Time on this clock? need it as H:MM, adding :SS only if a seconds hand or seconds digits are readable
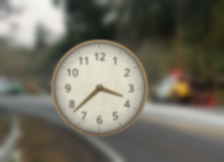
3:38
